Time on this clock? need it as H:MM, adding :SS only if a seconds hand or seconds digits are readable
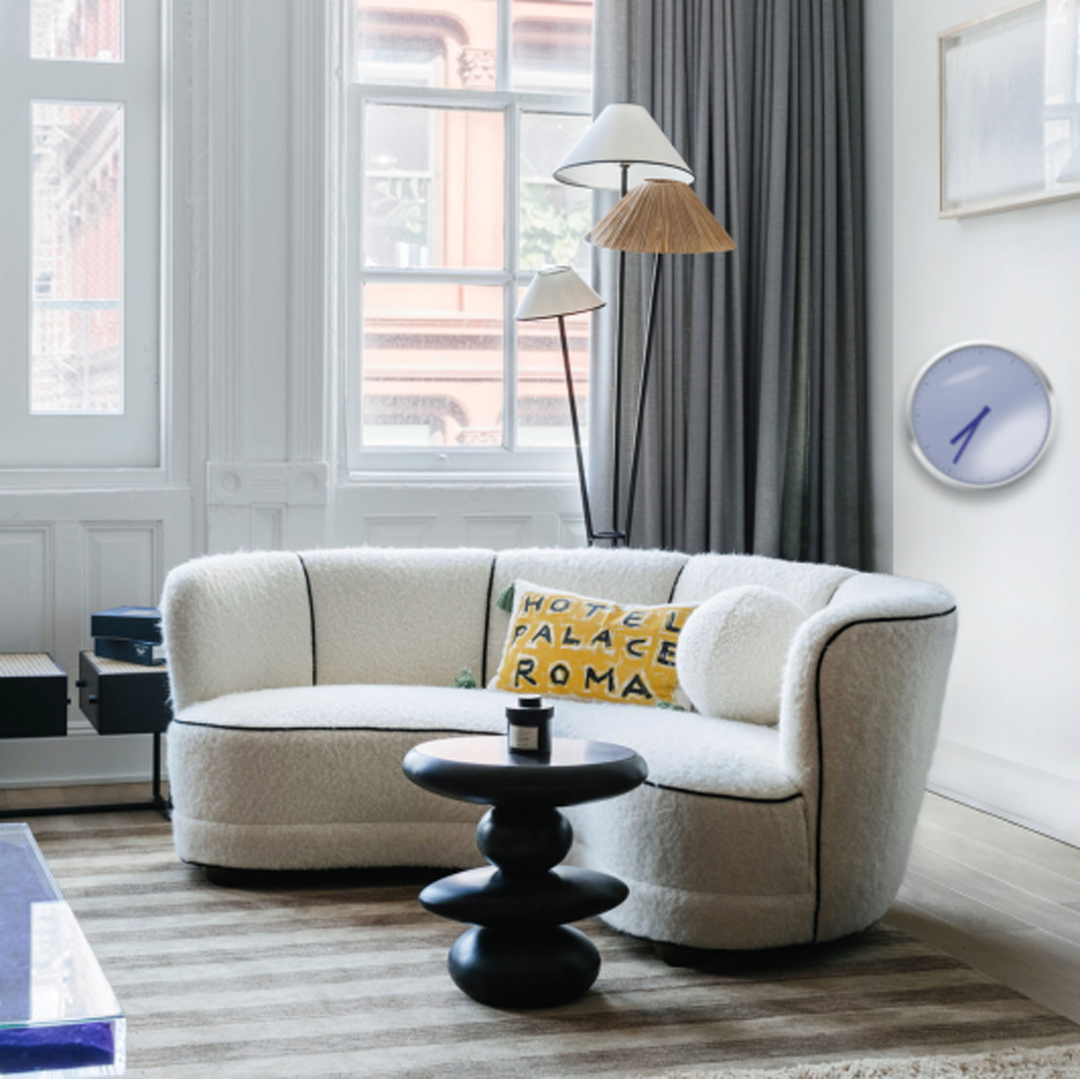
7:35
